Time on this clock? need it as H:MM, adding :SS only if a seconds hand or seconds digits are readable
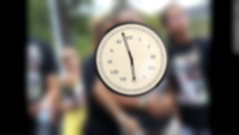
5:58
